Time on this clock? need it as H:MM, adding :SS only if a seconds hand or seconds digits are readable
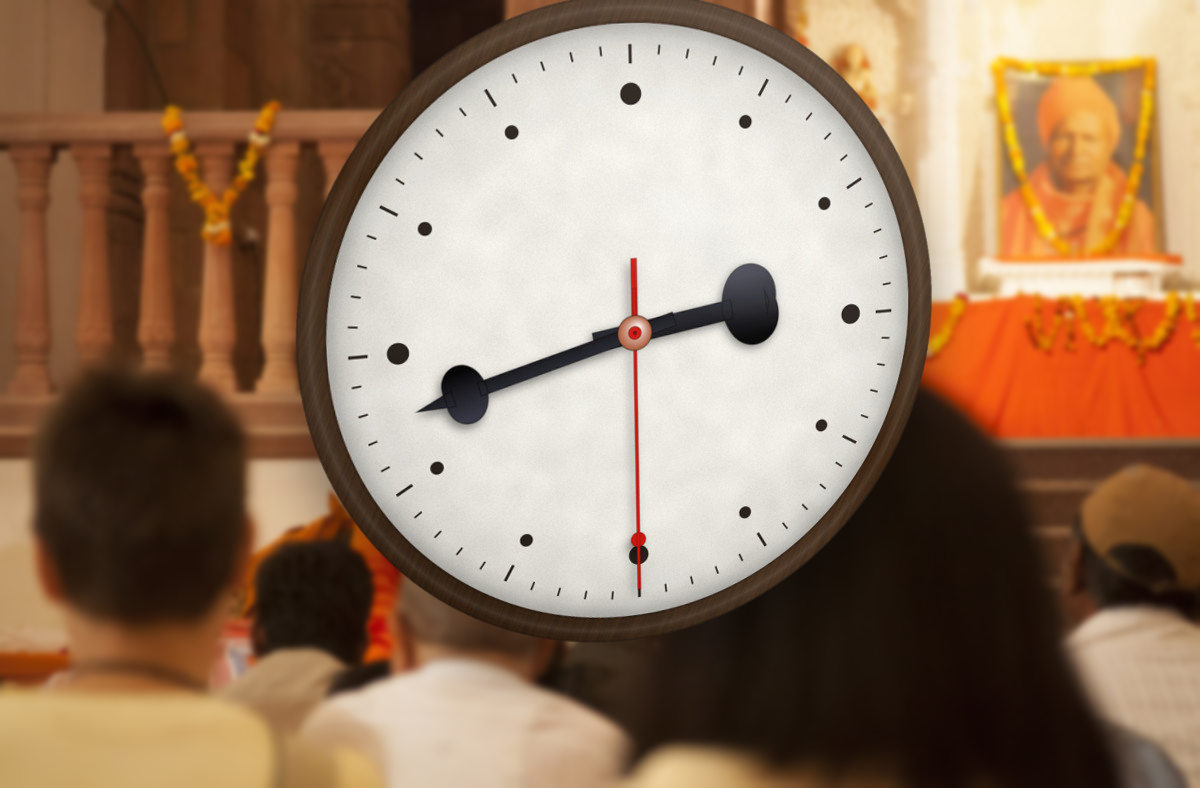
2:42:30
